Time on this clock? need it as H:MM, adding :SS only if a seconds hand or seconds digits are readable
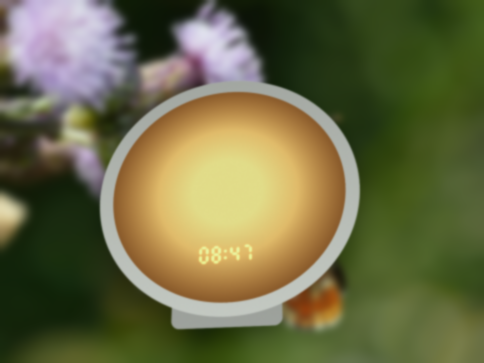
8:47
